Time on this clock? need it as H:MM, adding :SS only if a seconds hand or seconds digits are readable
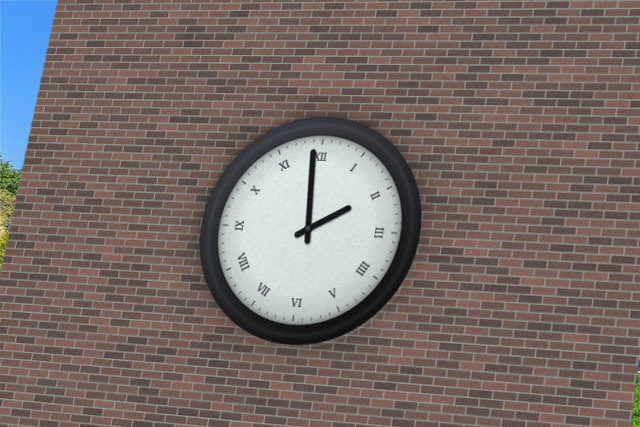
1:59
